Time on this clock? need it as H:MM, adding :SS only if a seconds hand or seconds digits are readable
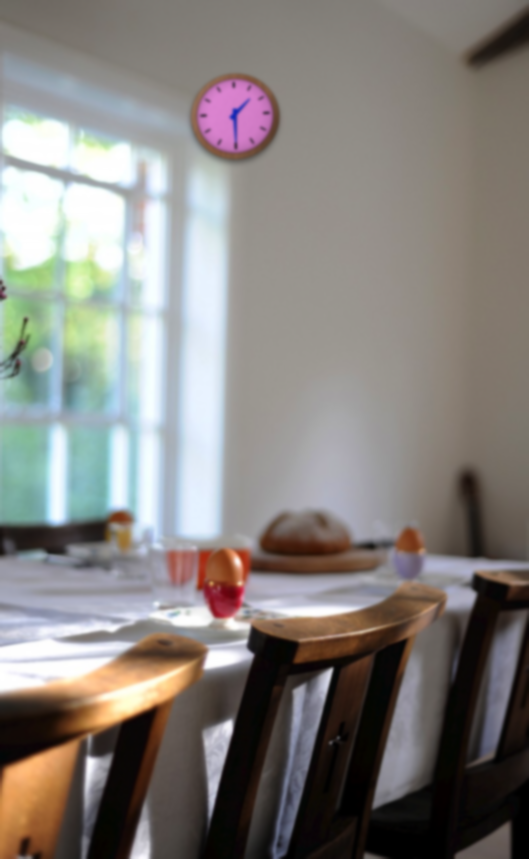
1:30
